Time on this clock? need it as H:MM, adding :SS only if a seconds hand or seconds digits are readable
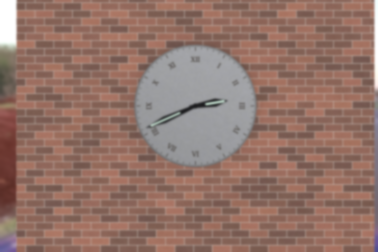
2:41
